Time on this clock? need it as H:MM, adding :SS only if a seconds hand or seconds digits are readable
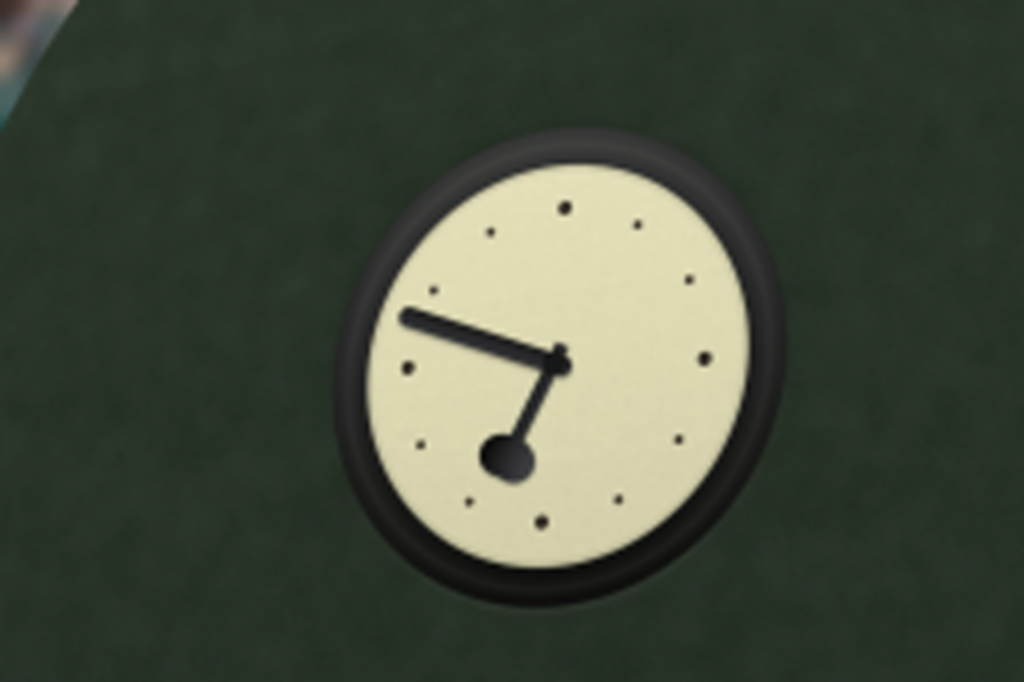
6:48
